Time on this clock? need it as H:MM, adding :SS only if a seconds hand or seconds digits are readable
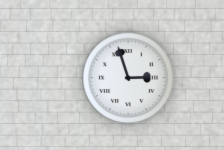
2:57
